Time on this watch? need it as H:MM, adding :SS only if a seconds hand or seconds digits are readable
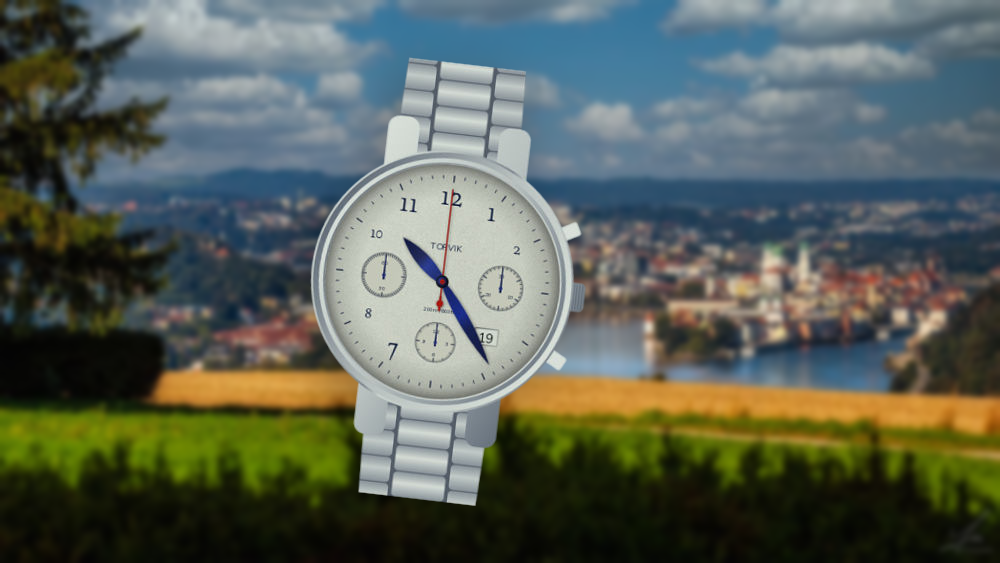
10:24
